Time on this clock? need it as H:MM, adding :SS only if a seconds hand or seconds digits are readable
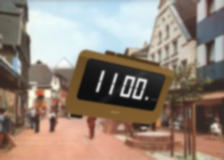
11:00
